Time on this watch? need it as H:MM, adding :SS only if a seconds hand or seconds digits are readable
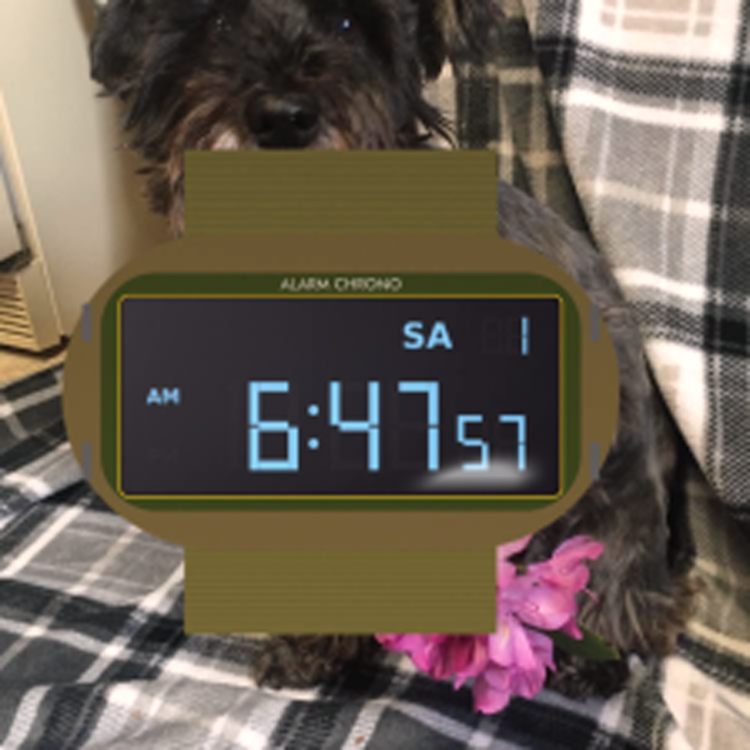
6:47:57
